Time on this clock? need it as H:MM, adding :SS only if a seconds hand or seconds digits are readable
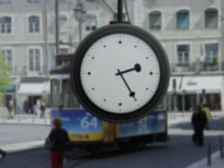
2:25
